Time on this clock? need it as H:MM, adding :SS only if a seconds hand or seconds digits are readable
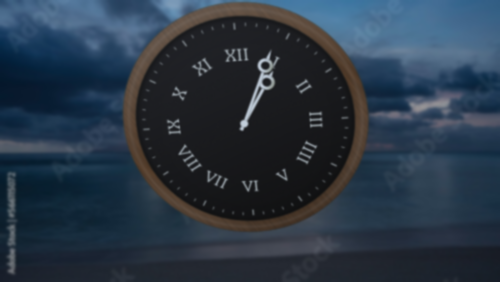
1:04
